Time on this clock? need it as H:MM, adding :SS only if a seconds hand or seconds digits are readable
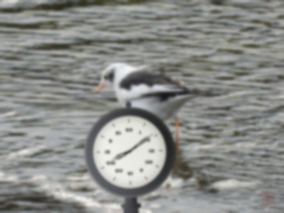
8:09
